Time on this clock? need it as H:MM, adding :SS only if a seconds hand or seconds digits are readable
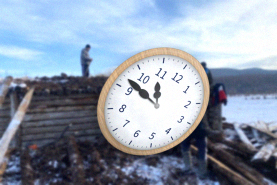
10:47
